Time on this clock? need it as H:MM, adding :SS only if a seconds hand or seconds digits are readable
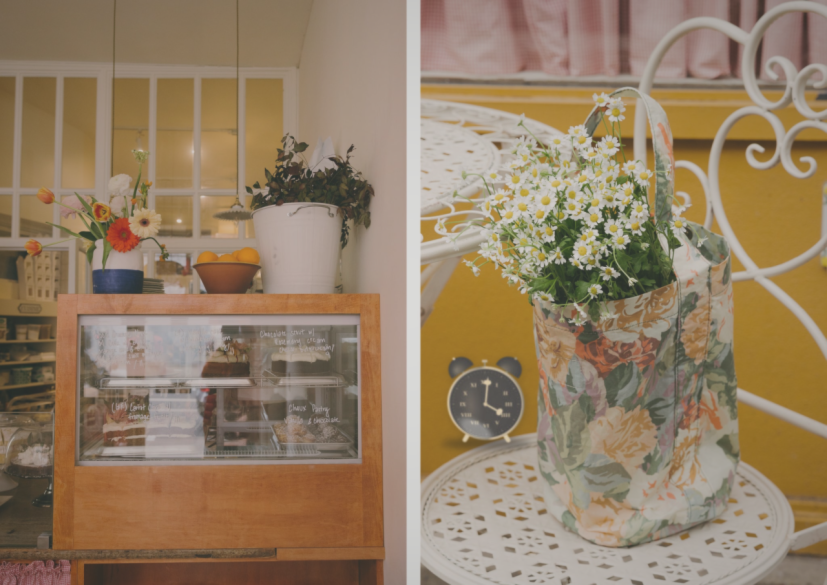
4:01
